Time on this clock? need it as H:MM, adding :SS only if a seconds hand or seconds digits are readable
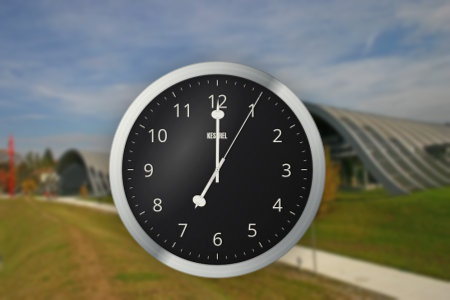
7:00:05
